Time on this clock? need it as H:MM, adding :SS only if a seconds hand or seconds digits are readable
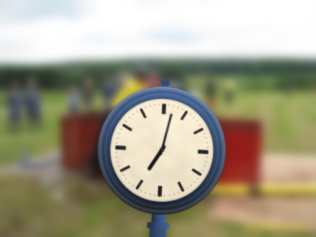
7:02
